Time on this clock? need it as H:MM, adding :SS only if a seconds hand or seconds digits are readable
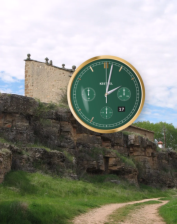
2:02
